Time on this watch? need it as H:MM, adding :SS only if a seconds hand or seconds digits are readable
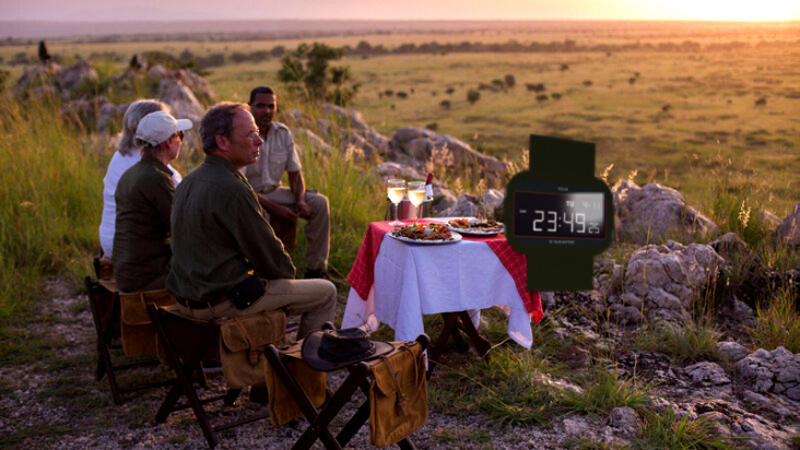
23:49
